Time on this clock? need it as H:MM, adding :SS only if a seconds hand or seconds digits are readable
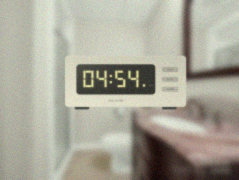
4:54
